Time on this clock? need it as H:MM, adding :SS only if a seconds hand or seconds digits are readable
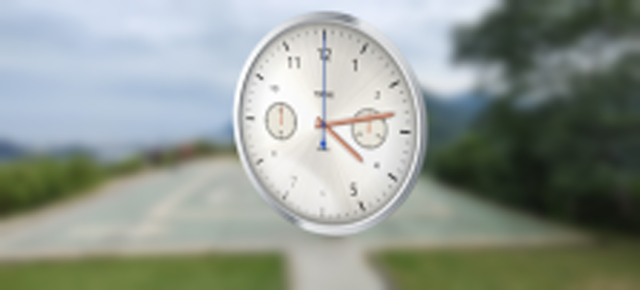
4:13
